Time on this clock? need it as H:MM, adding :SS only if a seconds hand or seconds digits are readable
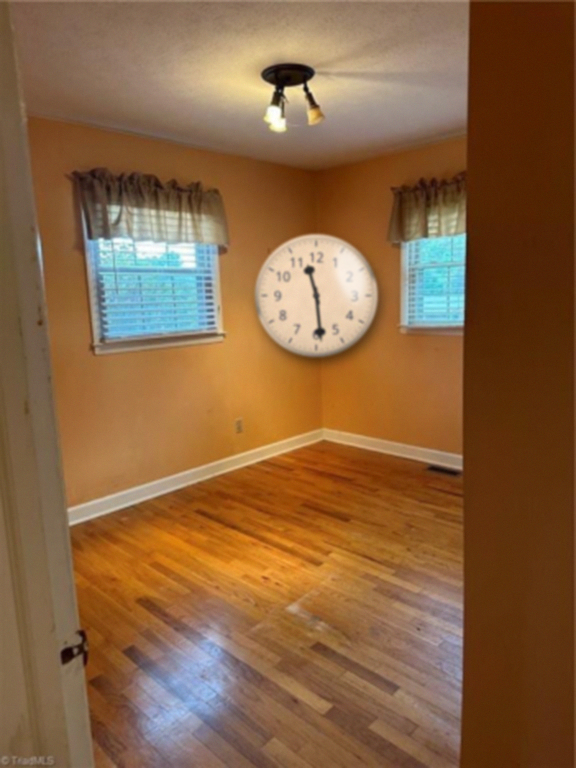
11:29
